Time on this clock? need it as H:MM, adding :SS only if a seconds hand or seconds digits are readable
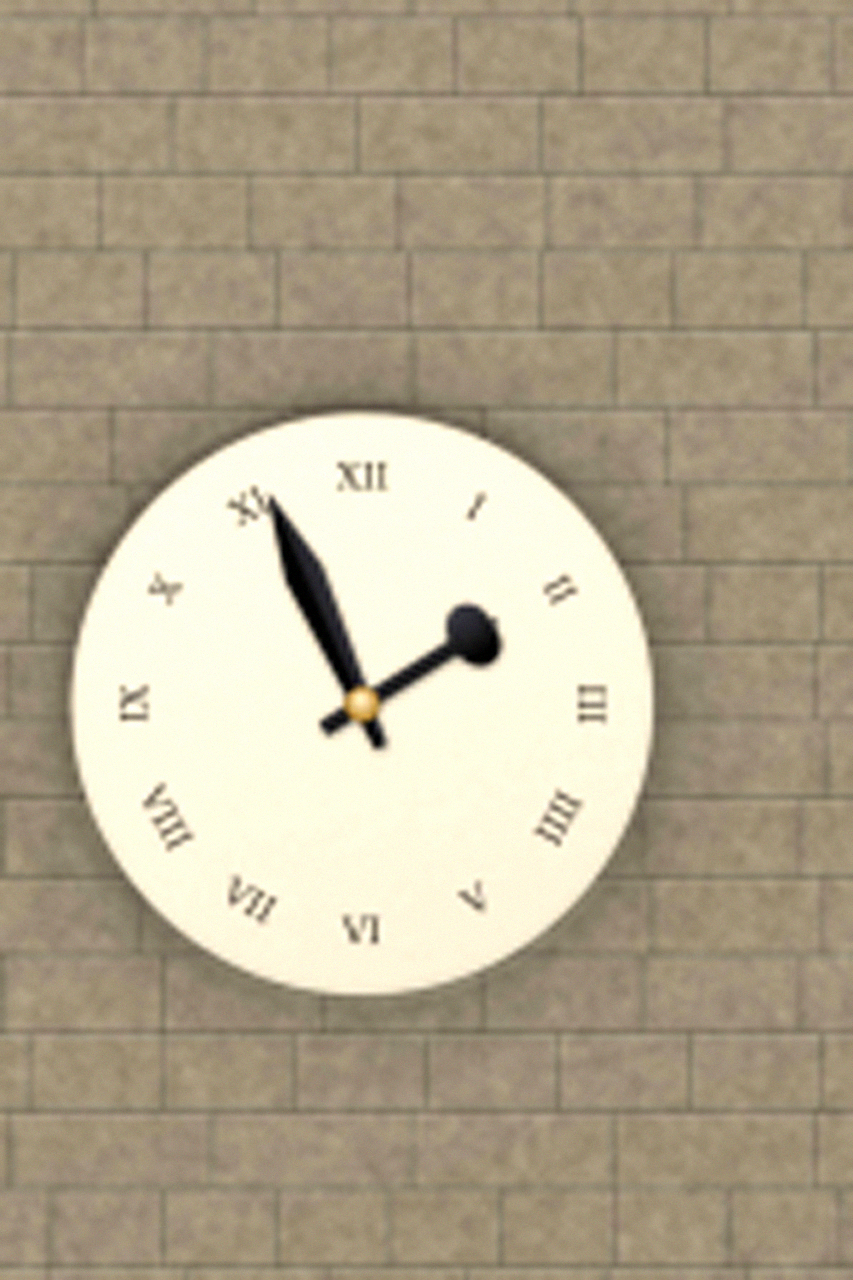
1:56
